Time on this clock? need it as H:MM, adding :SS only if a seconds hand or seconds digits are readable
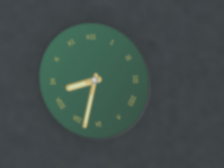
8:33
